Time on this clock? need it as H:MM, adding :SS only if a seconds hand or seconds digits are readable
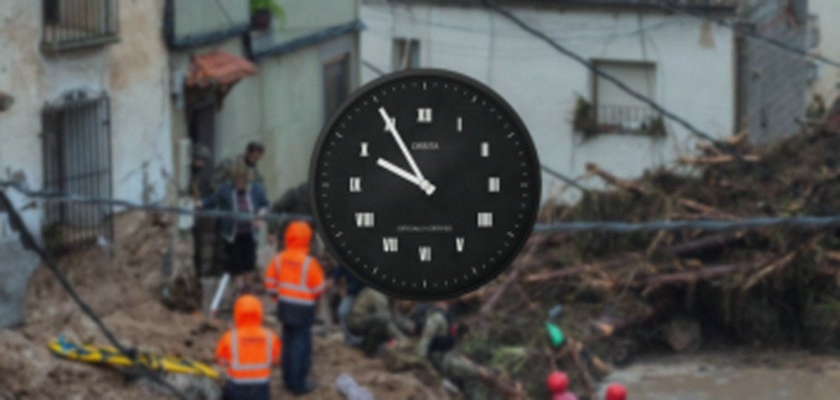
9:55
